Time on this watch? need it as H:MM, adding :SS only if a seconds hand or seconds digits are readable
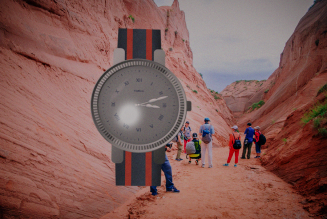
3:12
